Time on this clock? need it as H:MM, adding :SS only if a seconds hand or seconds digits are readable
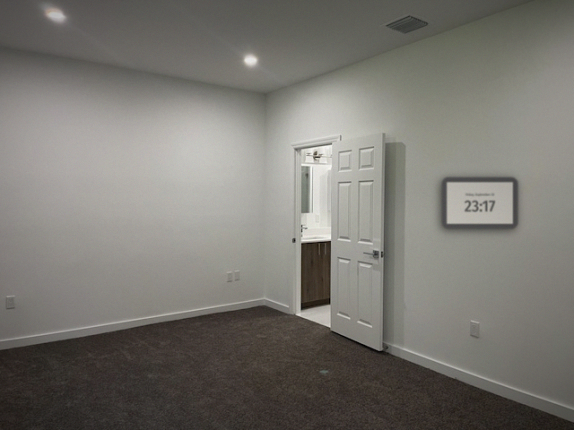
23:17
